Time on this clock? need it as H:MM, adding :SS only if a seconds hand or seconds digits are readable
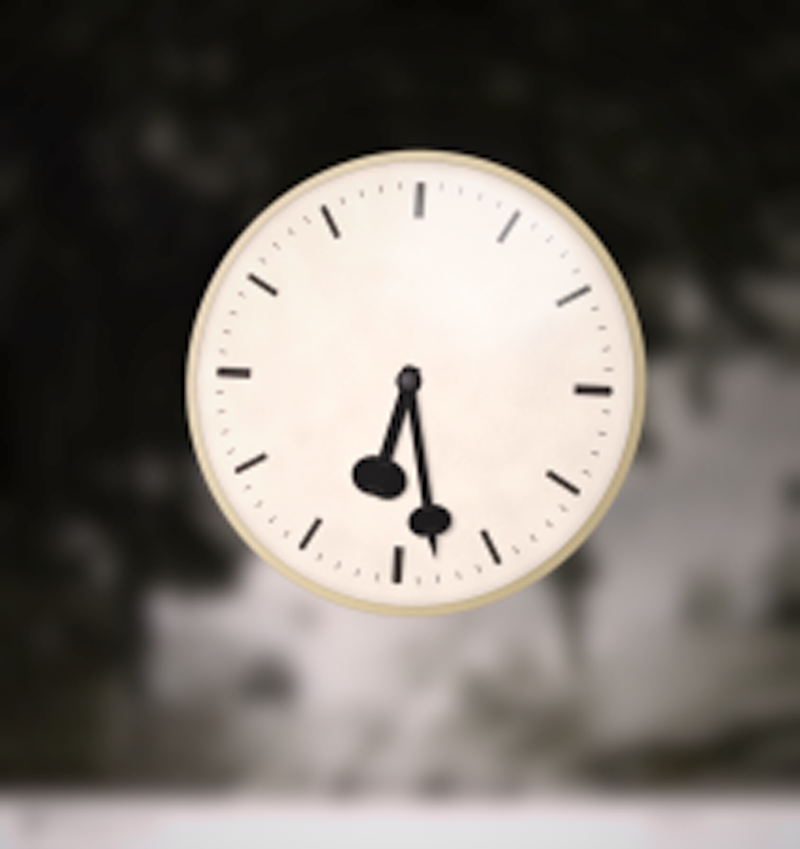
6:28
